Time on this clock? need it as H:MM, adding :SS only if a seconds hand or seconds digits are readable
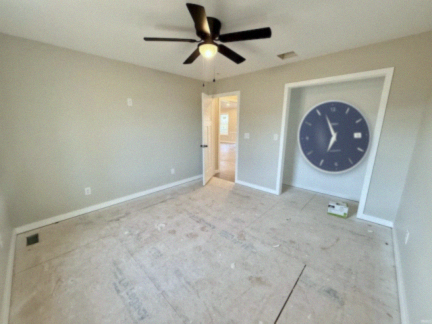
6:57
